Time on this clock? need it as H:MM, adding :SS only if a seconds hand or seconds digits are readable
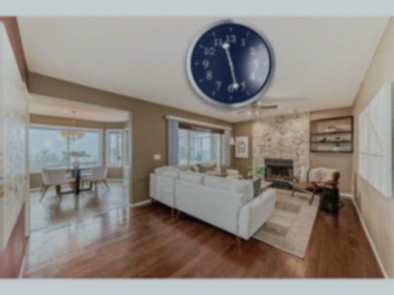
11:28
